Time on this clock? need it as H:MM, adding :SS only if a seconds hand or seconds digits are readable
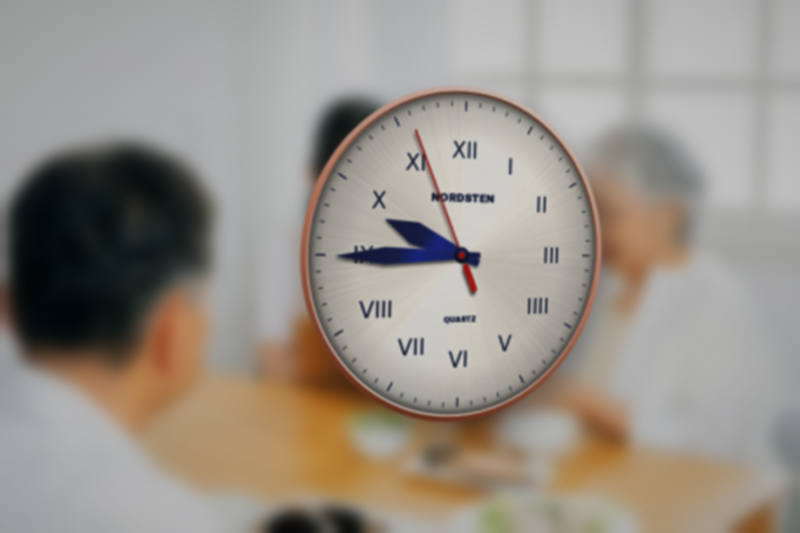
9:44:56
